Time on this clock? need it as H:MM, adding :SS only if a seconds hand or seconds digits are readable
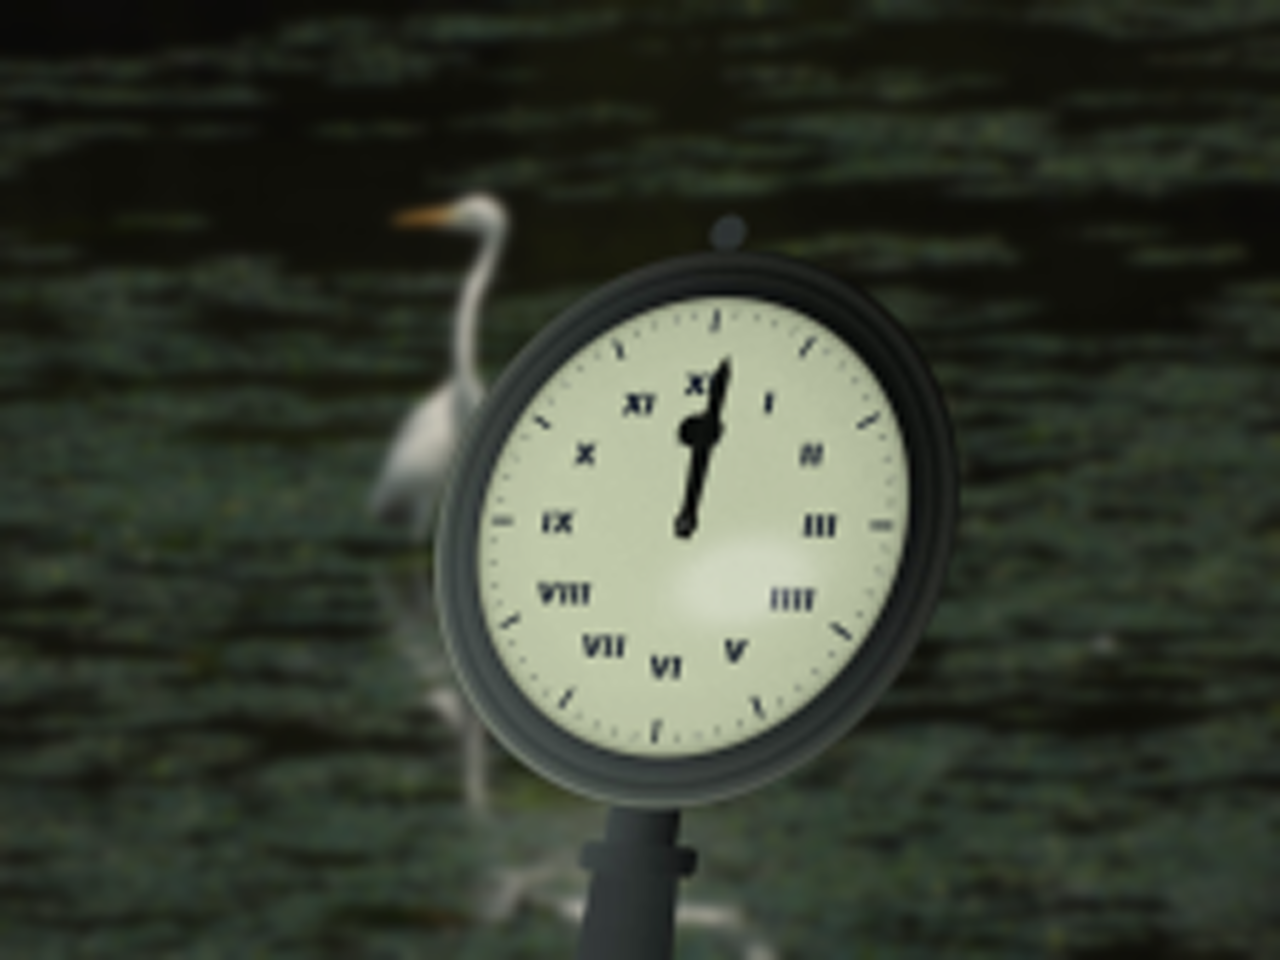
12:01
